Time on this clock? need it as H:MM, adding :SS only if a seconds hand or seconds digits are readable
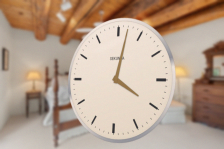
4:02
